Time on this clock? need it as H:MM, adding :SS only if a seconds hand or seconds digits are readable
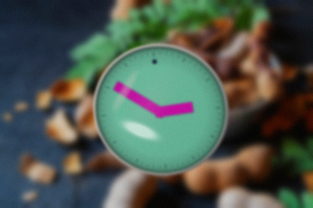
2:51
